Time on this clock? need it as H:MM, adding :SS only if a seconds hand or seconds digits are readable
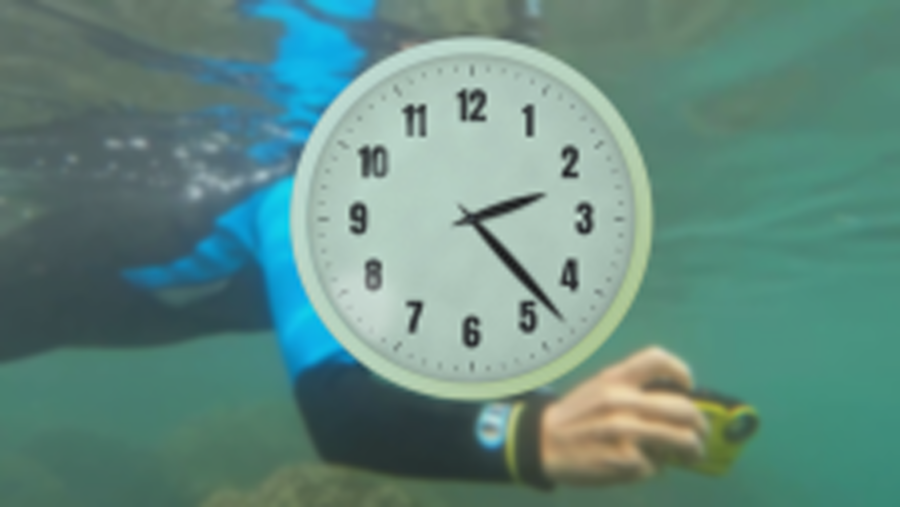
2:23
